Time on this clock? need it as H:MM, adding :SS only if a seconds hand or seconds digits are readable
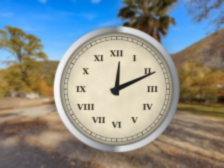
12:11
